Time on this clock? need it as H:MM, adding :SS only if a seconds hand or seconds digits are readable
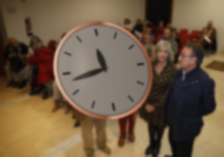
11:43
